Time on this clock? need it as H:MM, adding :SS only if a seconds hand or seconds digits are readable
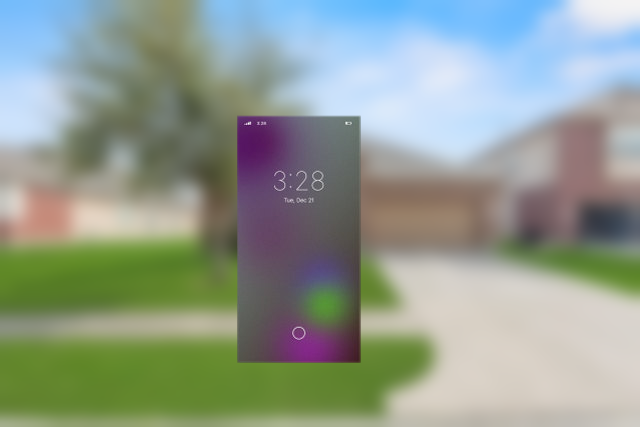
3:28
